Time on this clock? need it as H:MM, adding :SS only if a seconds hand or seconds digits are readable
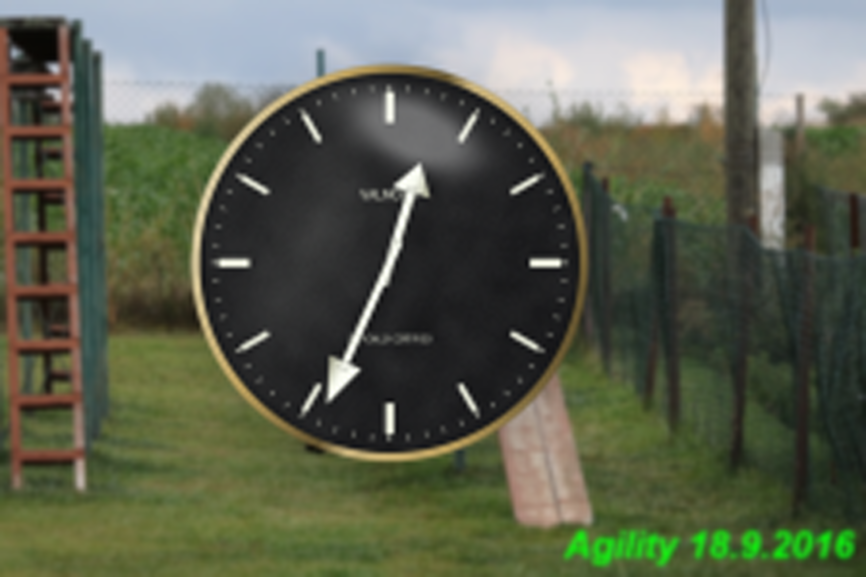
12:34
